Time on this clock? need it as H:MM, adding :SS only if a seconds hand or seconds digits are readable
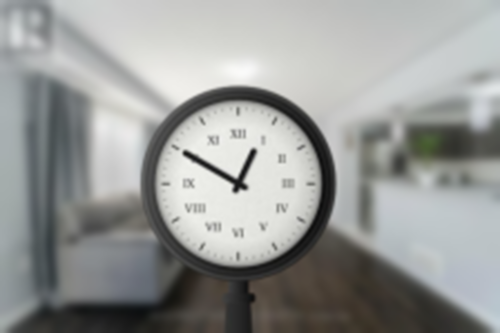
12:50
